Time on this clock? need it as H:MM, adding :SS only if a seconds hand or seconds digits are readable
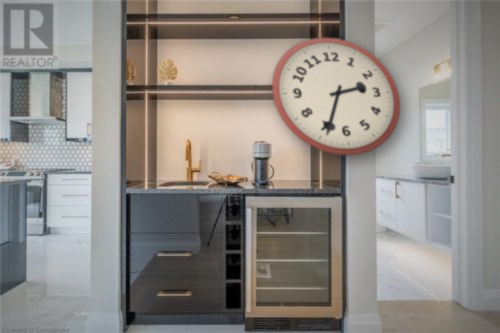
2:34
